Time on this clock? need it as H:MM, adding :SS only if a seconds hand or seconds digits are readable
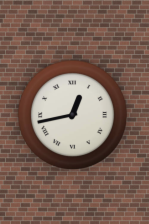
12:43
